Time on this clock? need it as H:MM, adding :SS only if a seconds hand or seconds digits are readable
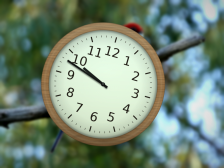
9:48
